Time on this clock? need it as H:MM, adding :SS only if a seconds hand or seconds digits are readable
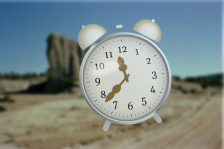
11:38
